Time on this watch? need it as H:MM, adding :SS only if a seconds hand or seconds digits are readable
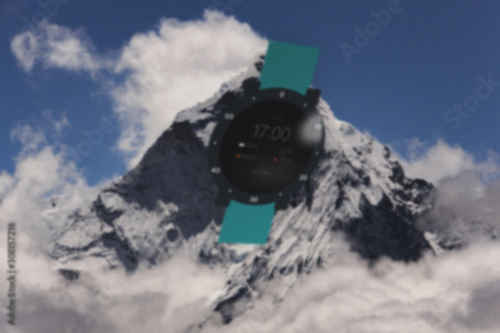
17:00
